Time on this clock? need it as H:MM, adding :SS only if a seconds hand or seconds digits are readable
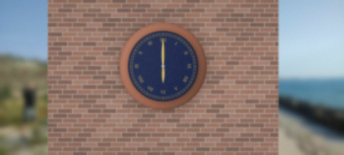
6:00
